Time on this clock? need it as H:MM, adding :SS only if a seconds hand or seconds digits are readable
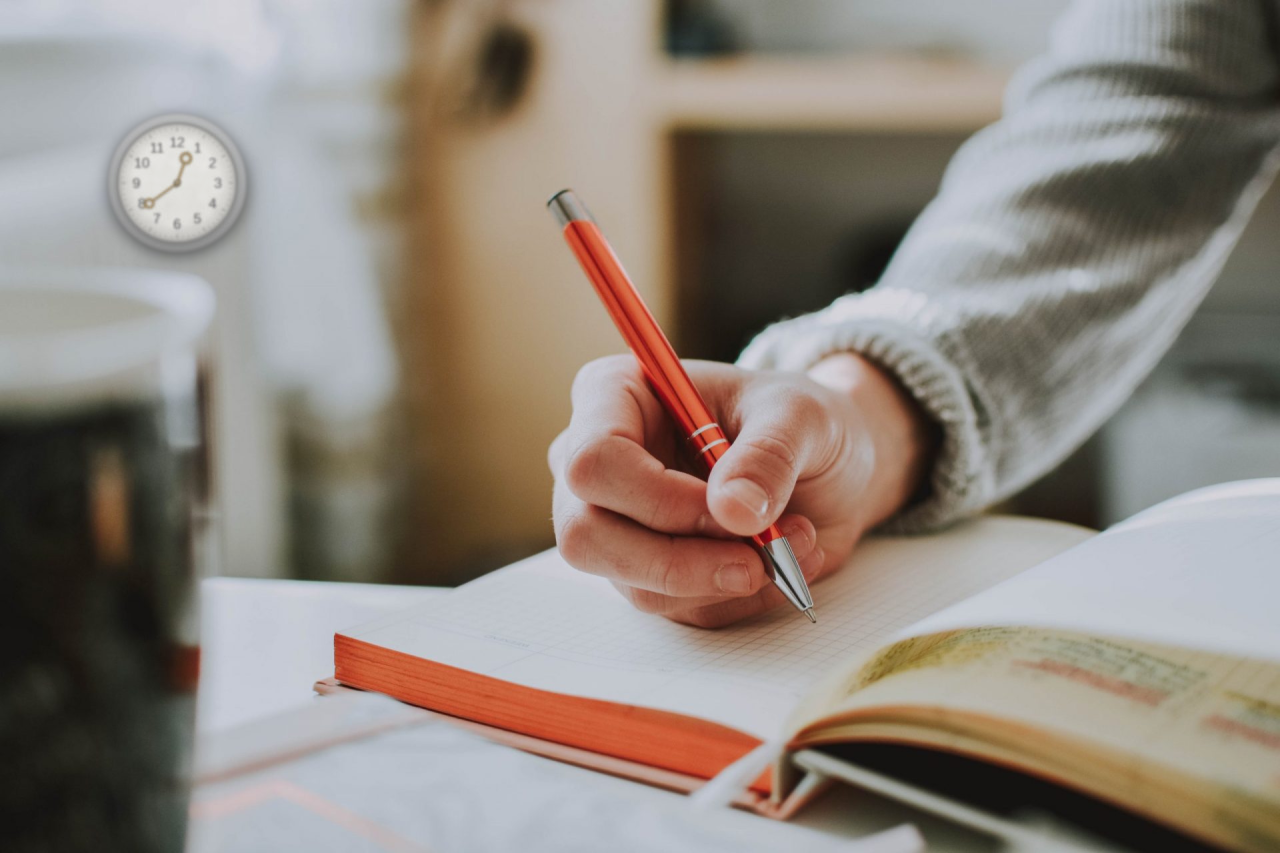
12:39
